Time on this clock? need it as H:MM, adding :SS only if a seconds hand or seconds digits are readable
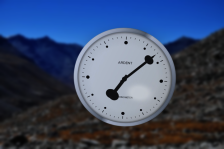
7:08
